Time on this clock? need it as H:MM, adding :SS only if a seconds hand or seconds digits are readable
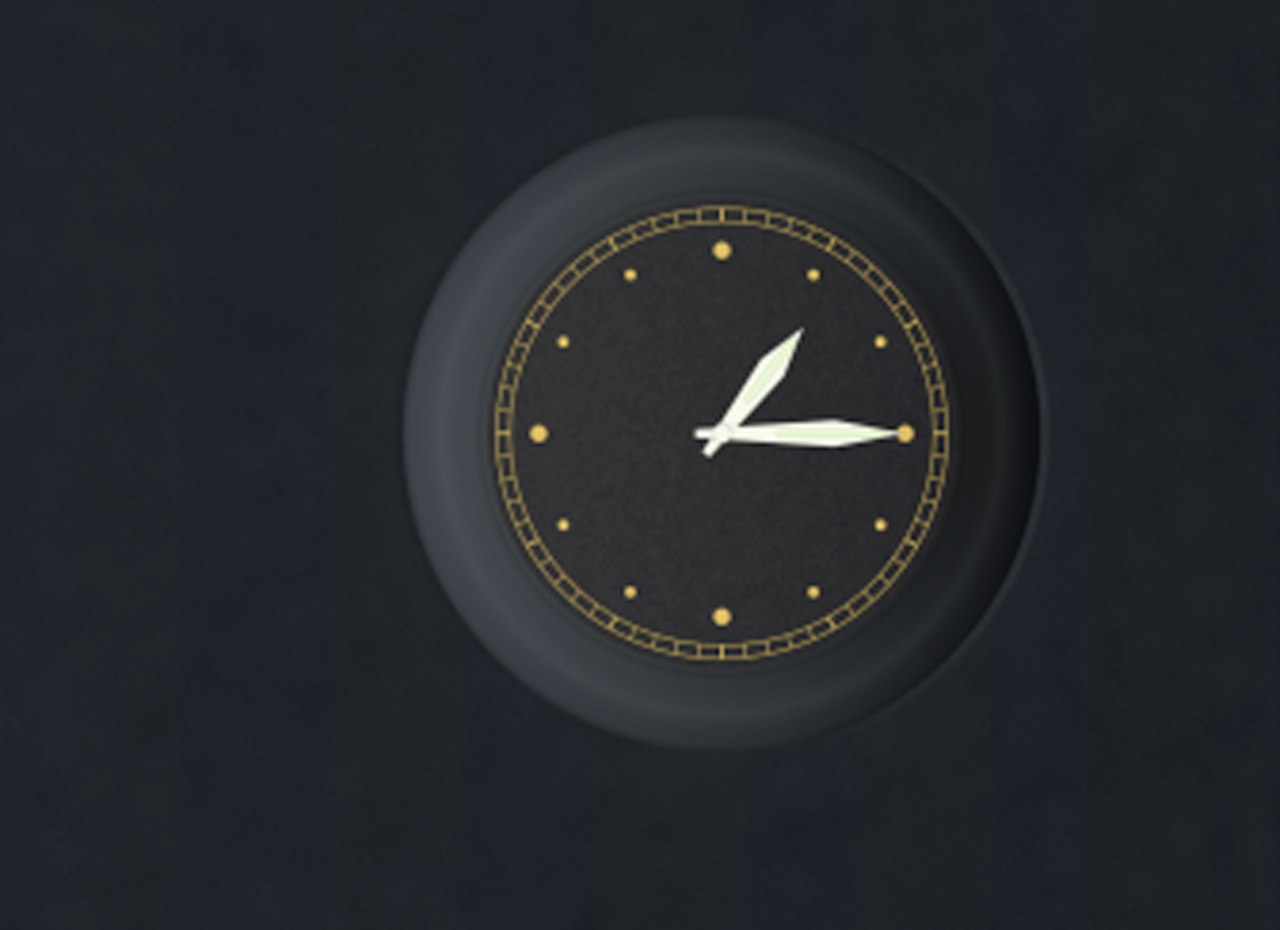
1:15
